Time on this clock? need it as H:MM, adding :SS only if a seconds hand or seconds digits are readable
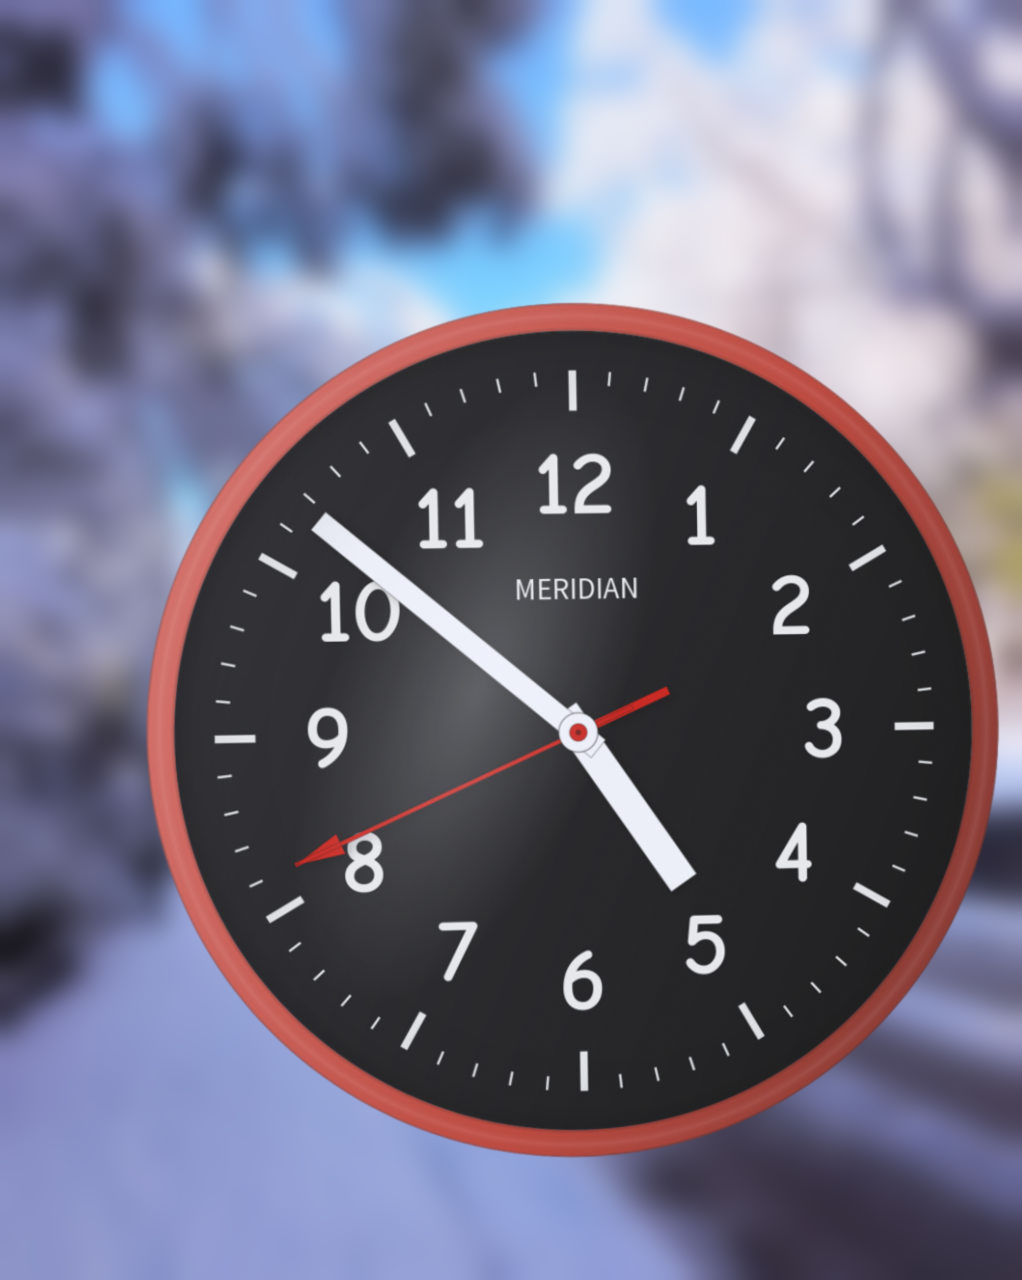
4:51:41
